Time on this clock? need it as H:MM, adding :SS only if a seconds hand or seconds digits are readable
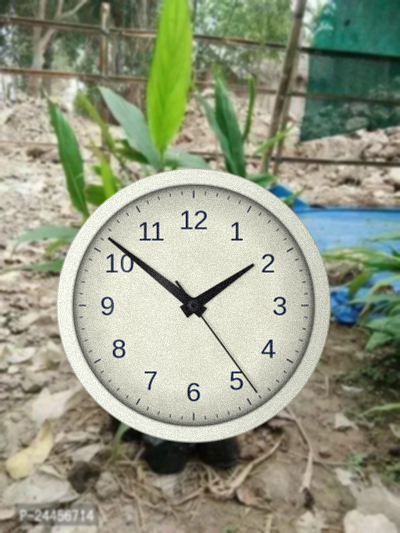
1:51:24
